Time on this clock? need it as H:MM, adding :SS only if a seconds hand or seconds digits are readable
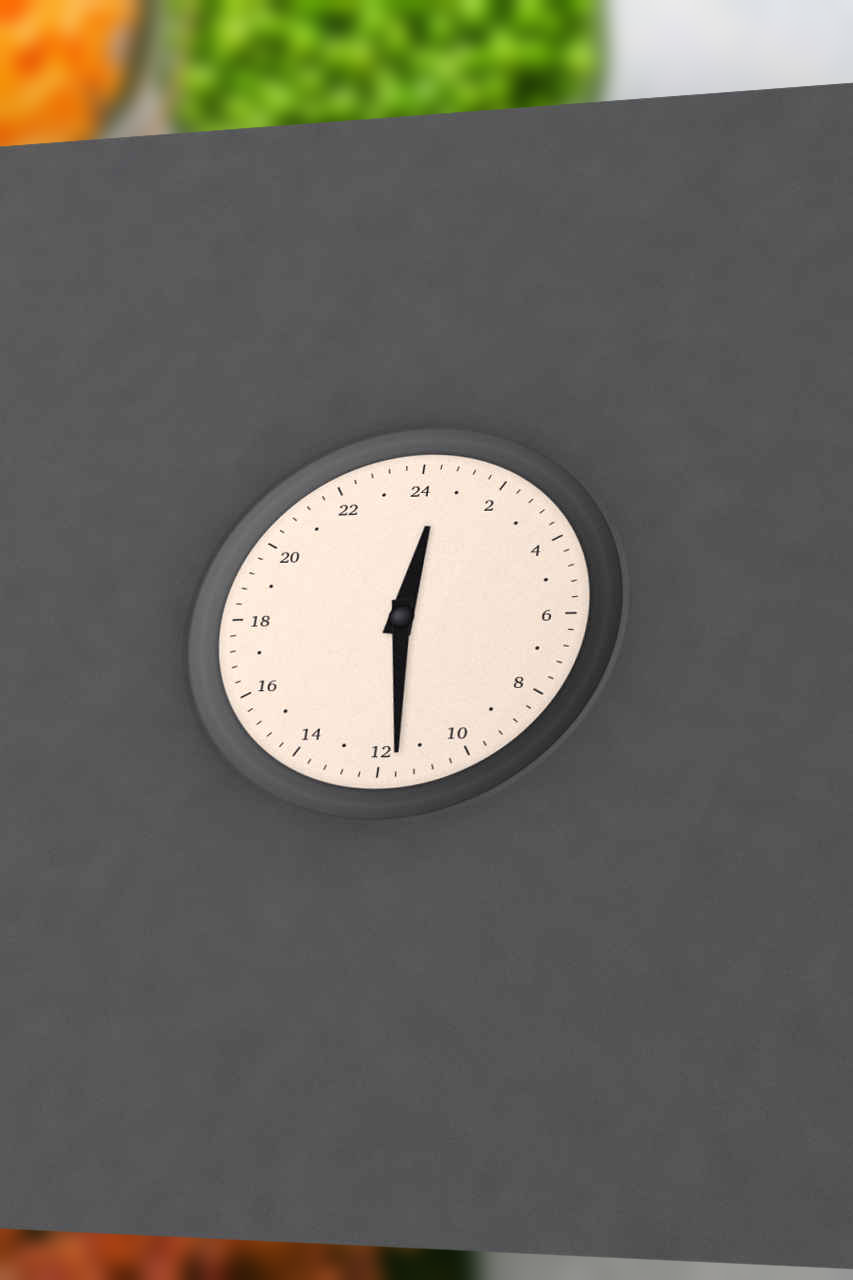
0:29
